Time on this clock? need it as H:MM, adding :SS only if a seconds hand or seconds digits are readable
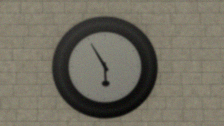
5:55
